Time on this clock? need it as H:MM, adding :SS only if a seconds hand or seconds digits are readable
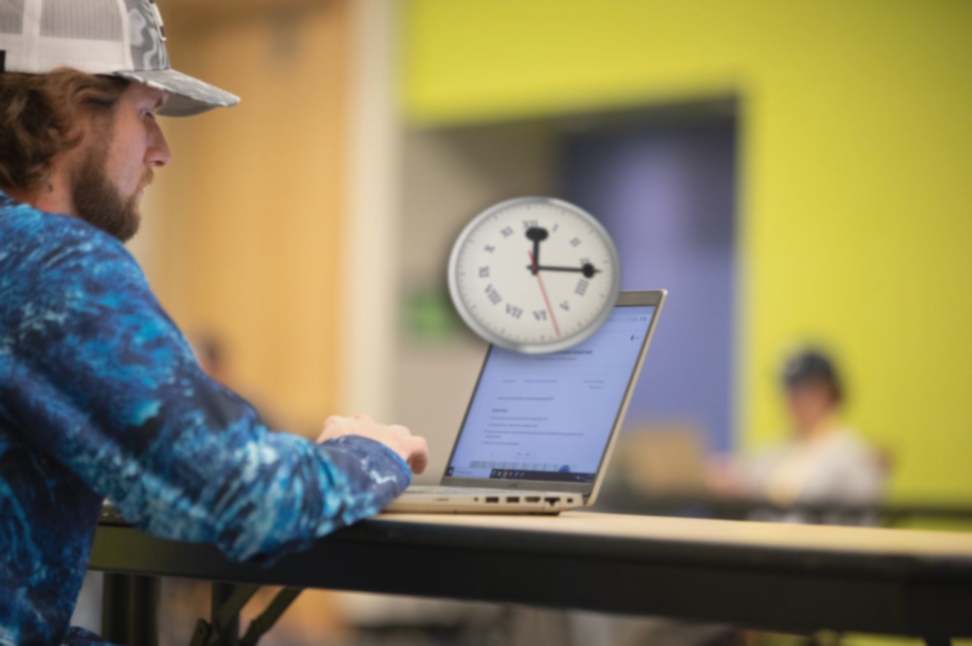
12:16:28
